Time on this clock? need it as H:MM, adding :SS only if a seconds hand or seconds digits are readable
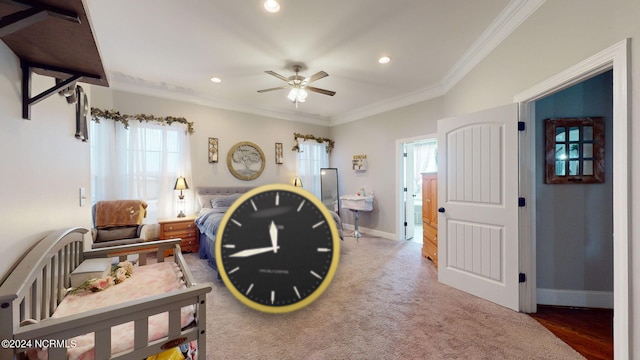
11:43
